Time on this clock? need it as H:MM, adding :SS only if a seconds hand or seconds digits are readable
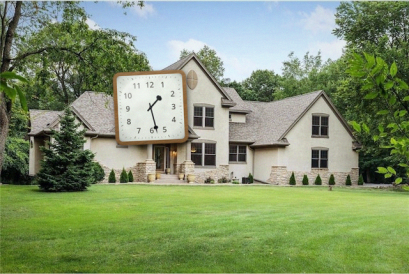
1:28
